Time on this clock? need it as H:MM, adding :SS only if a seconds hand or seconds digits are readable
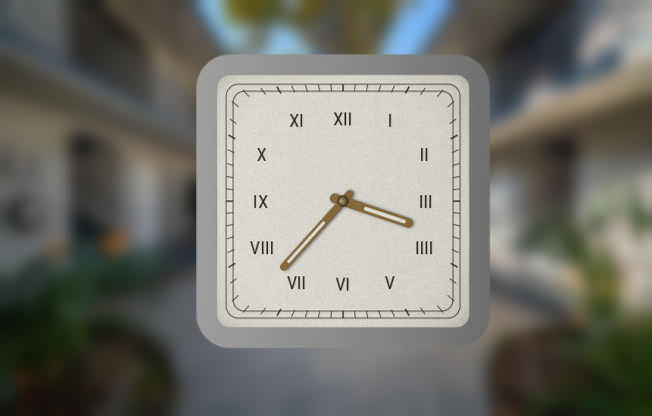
3:37
